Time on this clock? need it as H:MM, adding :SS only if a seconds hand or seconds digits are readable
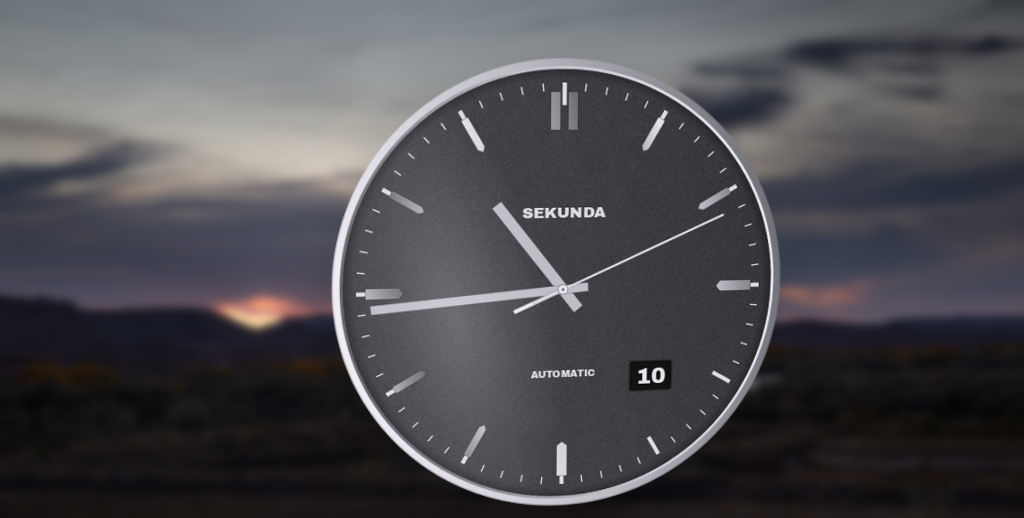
10:44:11
